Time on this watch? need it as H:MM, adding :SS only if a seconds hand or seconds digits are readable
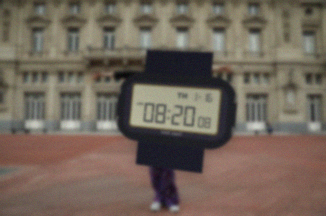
8:20
